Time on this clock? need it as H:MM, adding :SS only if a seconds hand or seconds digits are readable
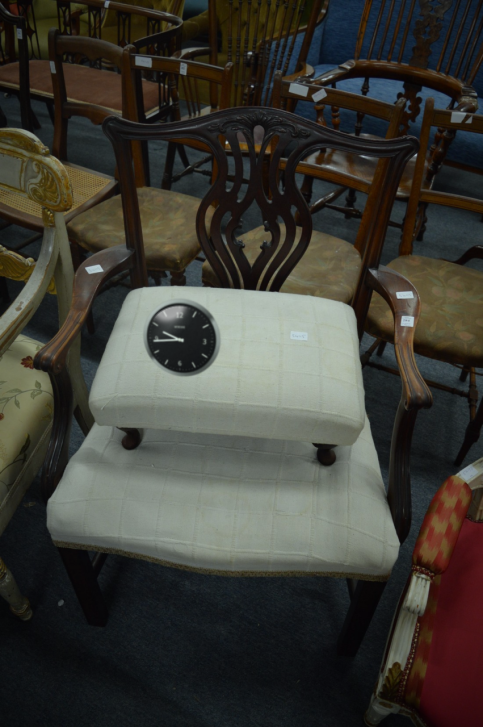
9:44
